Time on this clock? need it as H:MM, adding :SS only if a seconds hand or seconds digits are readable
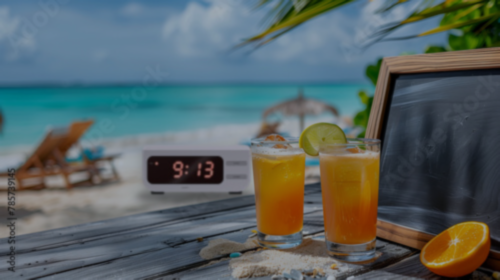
9:13
